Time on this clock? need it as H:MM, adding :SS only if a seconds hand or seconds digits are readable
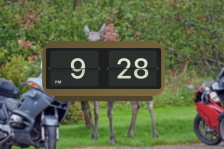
9:28
